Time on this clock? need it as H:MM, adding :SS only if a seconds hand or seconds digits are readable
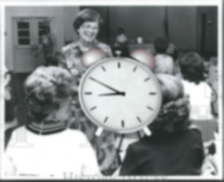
8:50
